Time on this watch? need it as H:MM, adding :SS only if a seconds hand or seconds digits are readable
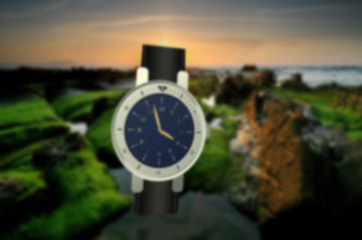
3:57
